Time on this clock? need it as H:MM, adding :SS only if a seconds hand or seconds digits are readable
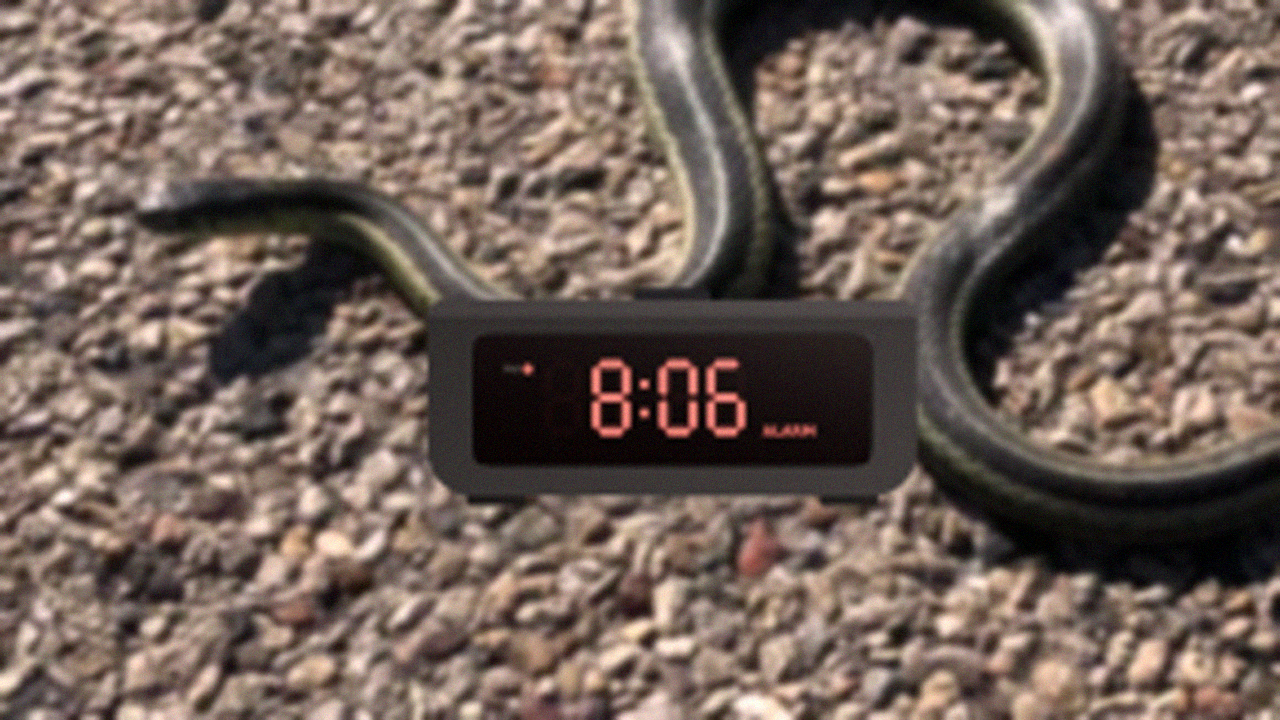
8:06
